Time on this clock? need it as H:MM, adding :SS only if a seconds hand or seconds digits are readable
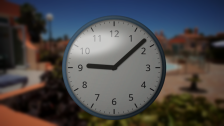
9:08
